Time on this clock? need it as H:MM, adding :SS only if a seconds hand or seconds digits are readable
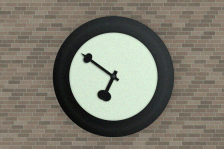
6:51
